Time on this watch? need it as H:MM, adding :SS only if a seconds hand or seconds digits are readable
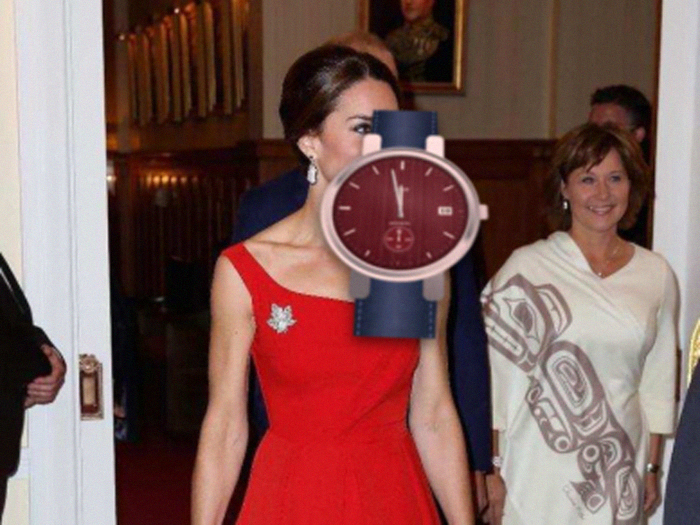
11:58
